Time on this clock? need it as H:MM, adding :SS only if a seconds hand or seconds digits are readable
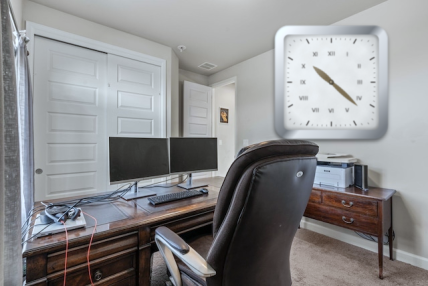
10:22
